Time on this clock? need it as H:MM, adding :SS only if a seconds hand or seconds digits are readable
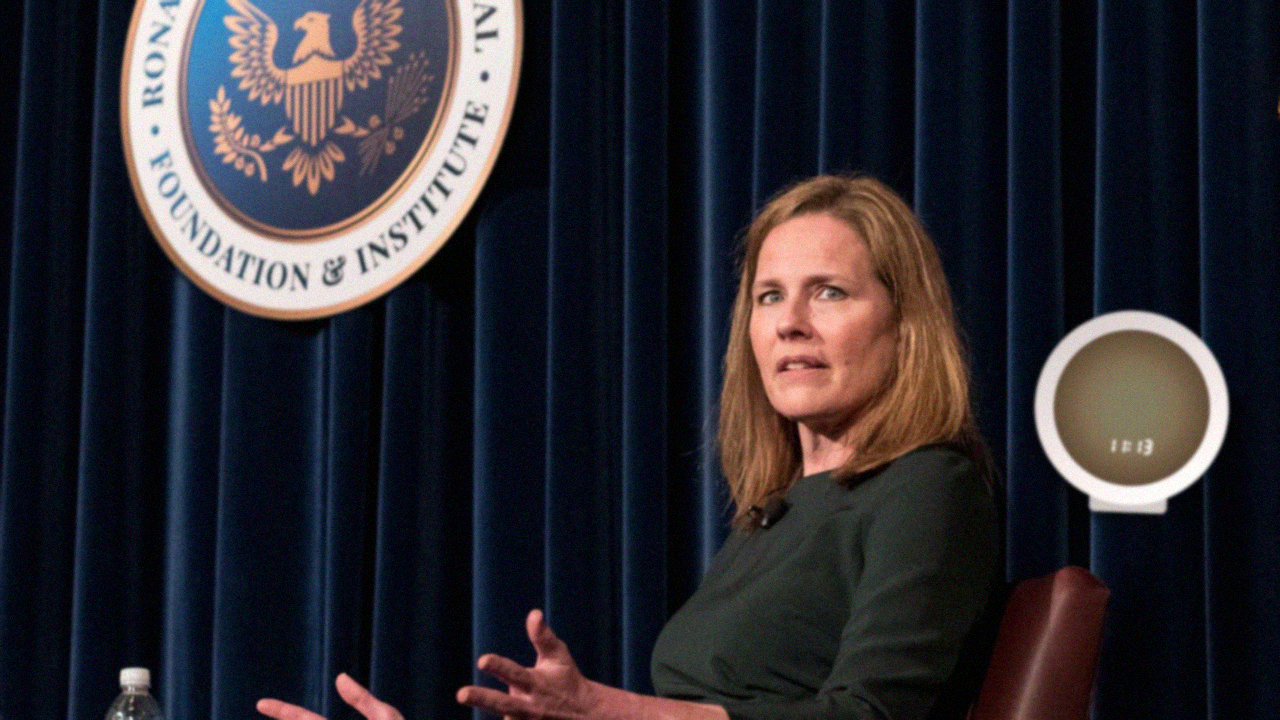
11:13
